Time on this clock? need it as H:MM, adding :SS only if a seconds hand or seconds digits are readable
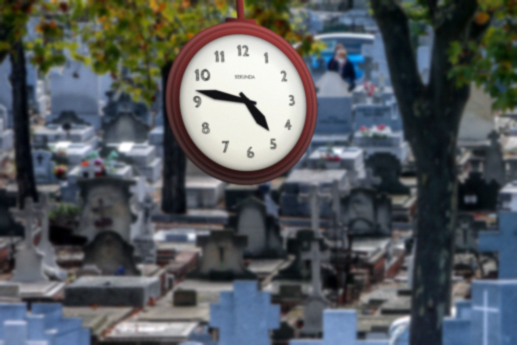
4:47
